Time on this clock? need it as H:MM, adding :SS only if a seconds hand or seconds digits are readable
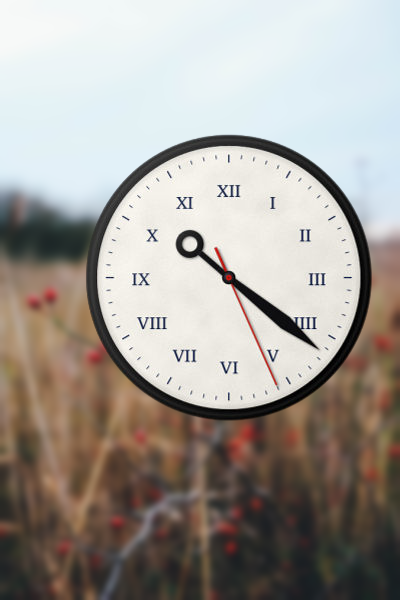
10:21:26
